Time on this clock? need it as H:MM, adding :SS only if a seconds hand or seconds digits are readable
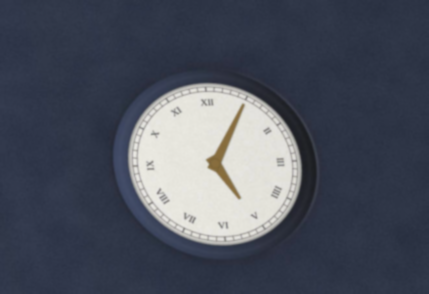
5:05
